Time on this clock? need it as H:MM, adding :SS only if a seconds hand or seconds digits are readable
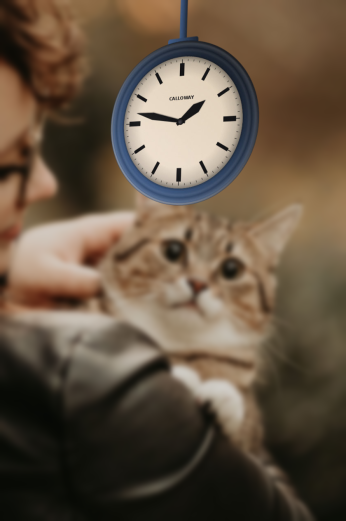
1:47
